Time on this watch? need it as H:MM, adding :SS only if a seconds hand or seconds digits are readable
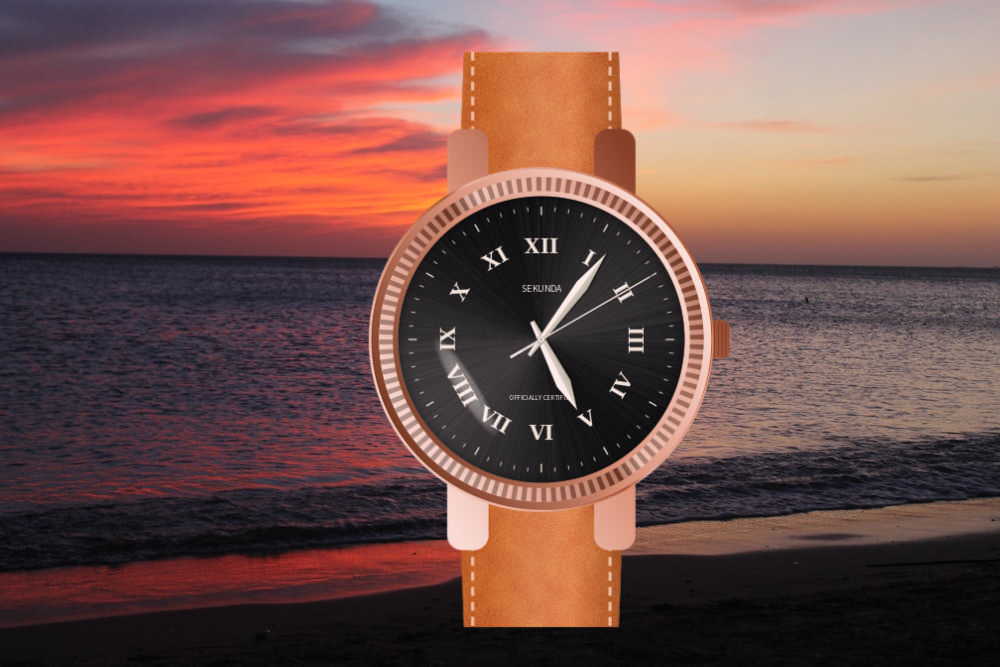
5:06:10
